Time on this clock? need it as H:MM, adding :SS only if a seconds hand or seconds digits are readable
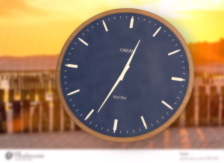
12:34
